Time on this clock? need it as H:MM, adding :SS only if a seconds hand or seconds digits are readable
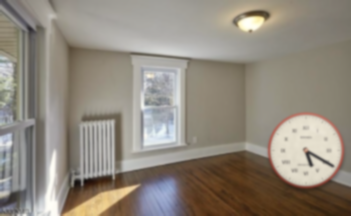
5:20
